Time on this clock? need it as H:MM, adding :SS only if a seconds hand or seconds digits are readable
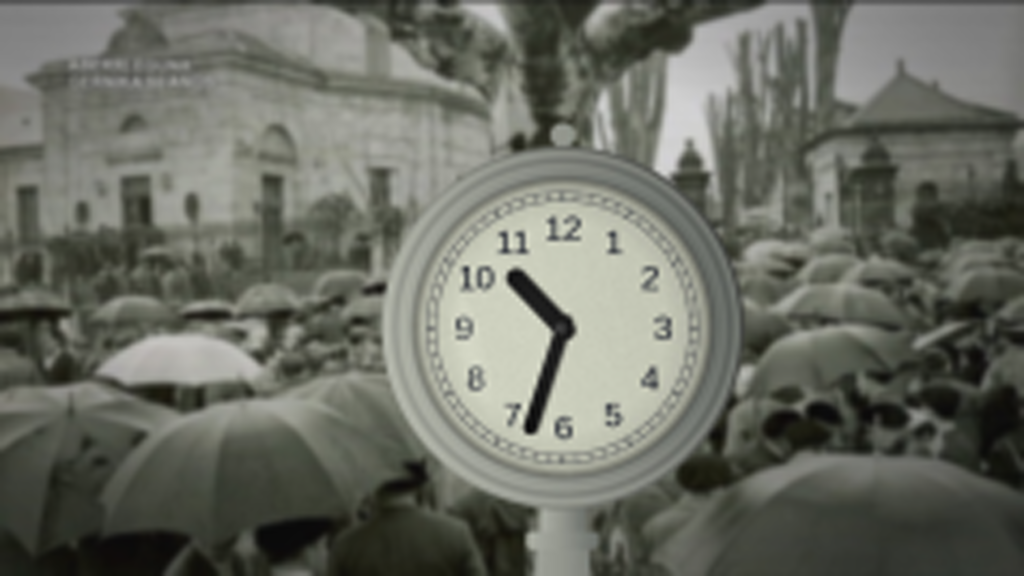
10:33
